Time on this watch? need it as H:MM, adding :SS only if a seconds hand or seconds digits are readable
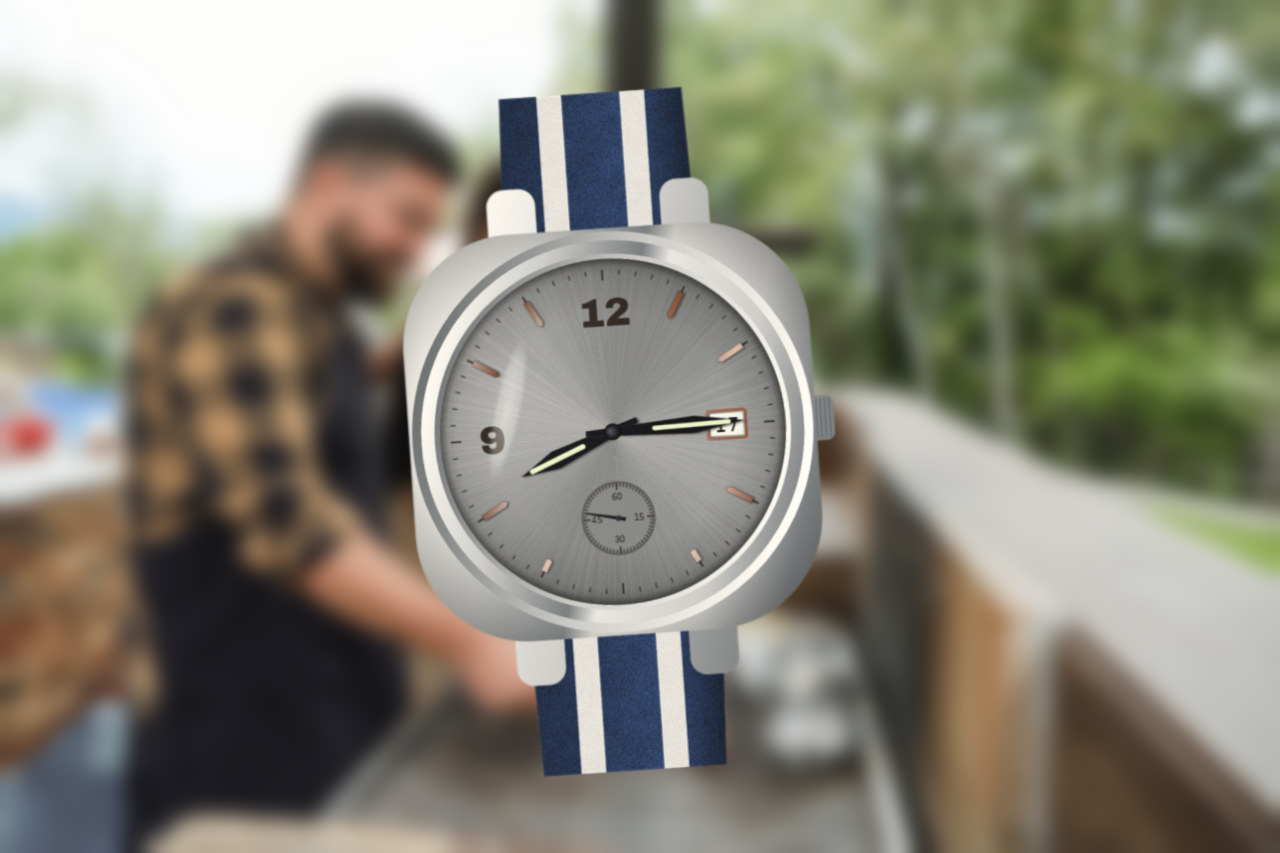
8:14:47
